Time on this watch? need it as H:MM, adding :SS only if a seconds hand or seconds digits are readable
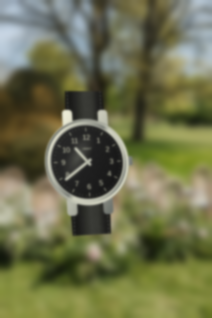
10:39
